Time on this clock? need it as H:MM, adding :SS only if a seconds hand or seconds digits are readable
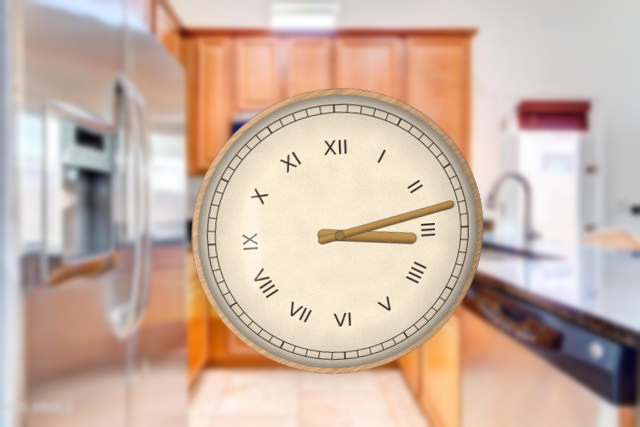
3:13
